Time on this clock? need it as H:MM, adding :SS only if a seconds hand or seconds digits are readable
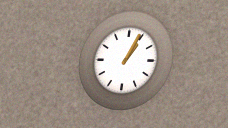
1:04
